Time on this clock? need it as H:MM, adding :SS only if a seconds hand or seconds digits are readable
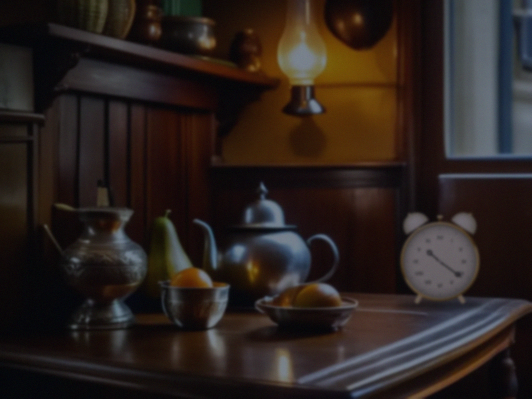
10:21
